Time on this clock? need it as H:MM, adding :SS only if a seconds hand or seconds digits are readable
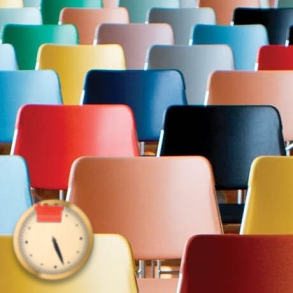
5:27
